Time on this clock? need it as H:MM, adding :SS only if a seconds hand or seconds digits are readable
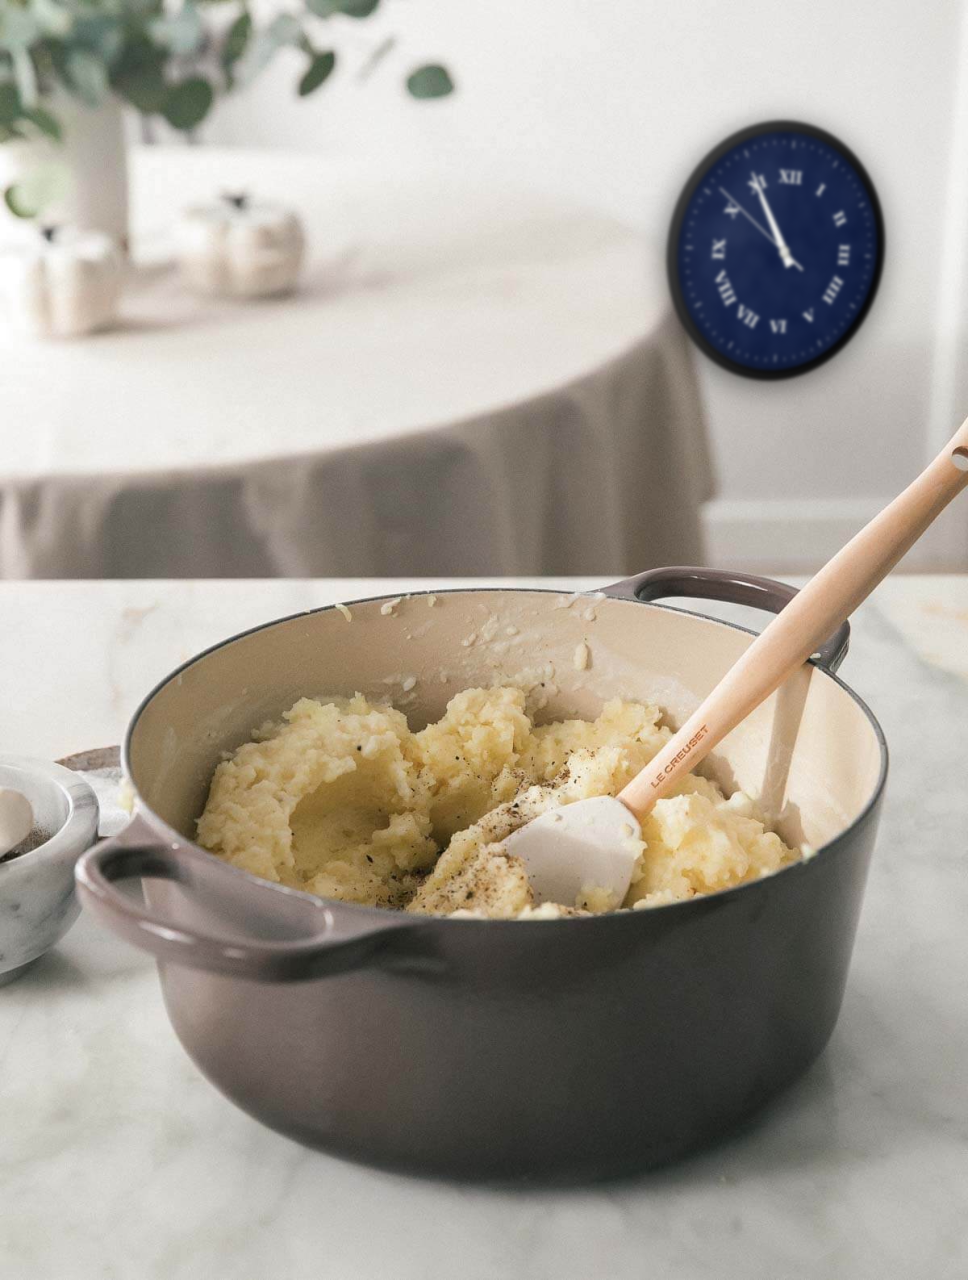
10:54:51
